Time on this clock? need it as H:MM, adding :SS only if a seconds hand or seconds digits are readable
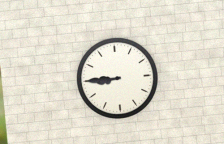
8:45
